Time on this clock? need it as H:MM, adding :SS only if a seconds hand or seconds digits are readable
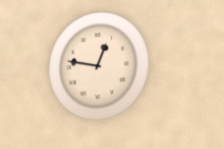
12:47
